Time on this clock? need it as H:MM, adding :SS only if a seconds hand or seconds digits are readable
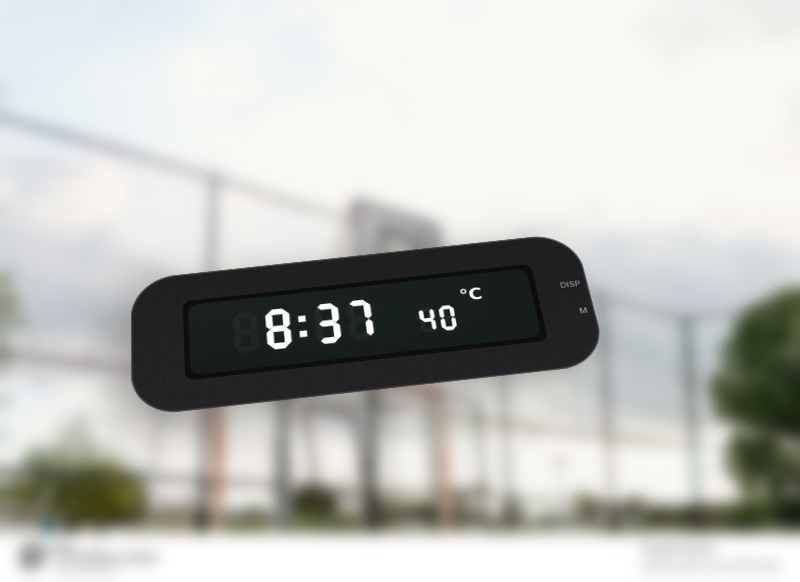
8:37
